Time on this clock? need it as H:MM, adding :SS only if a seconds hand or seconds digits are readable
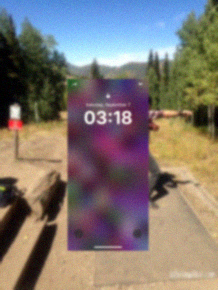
3:18
